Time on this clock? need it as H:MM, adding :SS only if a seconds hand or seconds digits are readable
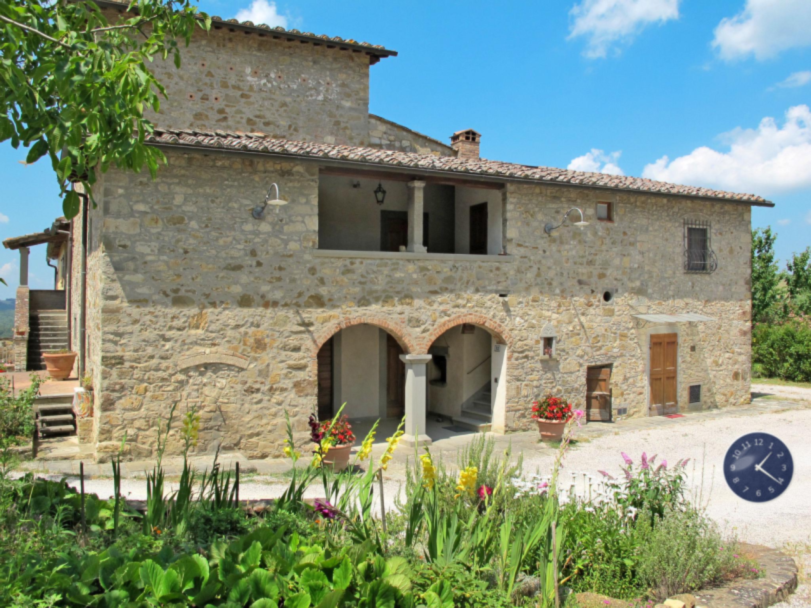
1:21
